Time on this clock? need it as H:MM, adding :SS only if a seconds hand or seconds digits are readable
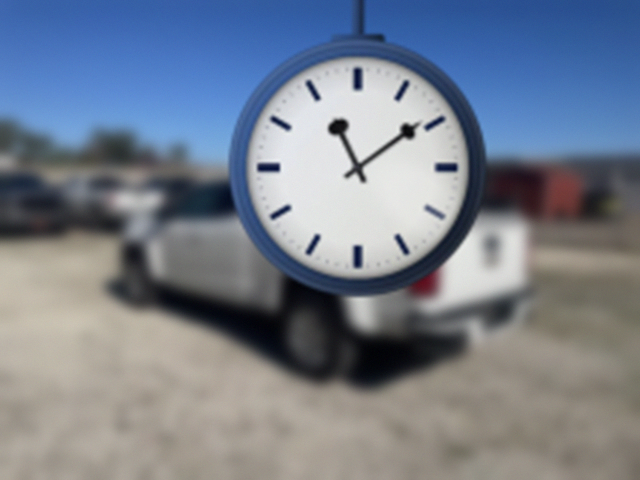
11:09
